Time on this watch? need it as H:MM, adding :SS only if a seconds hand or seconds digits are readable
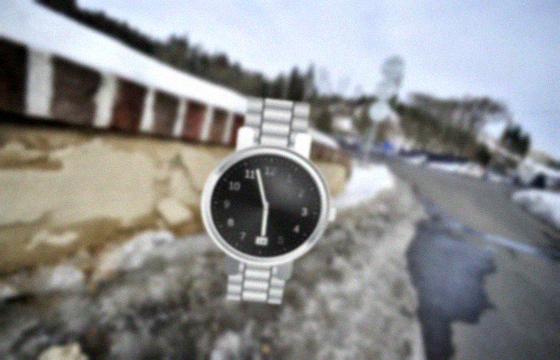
5:57
